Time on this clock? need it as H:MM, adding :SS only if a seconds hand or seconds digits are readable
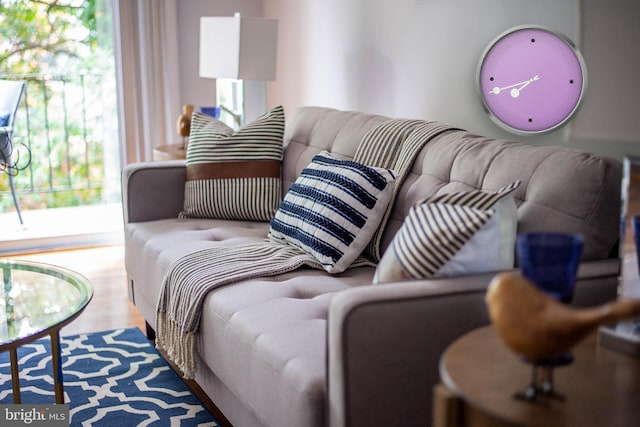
7:42
